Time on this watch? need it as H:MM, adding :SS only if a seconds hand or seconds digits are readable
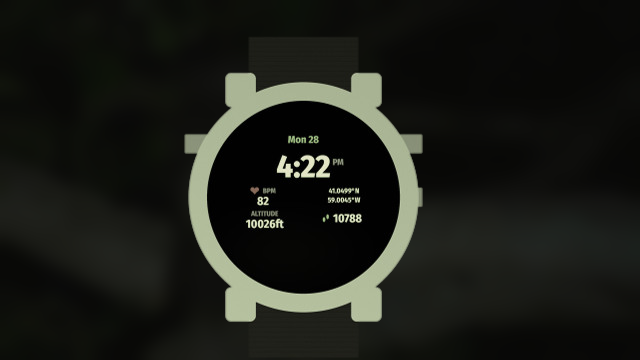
4:22
